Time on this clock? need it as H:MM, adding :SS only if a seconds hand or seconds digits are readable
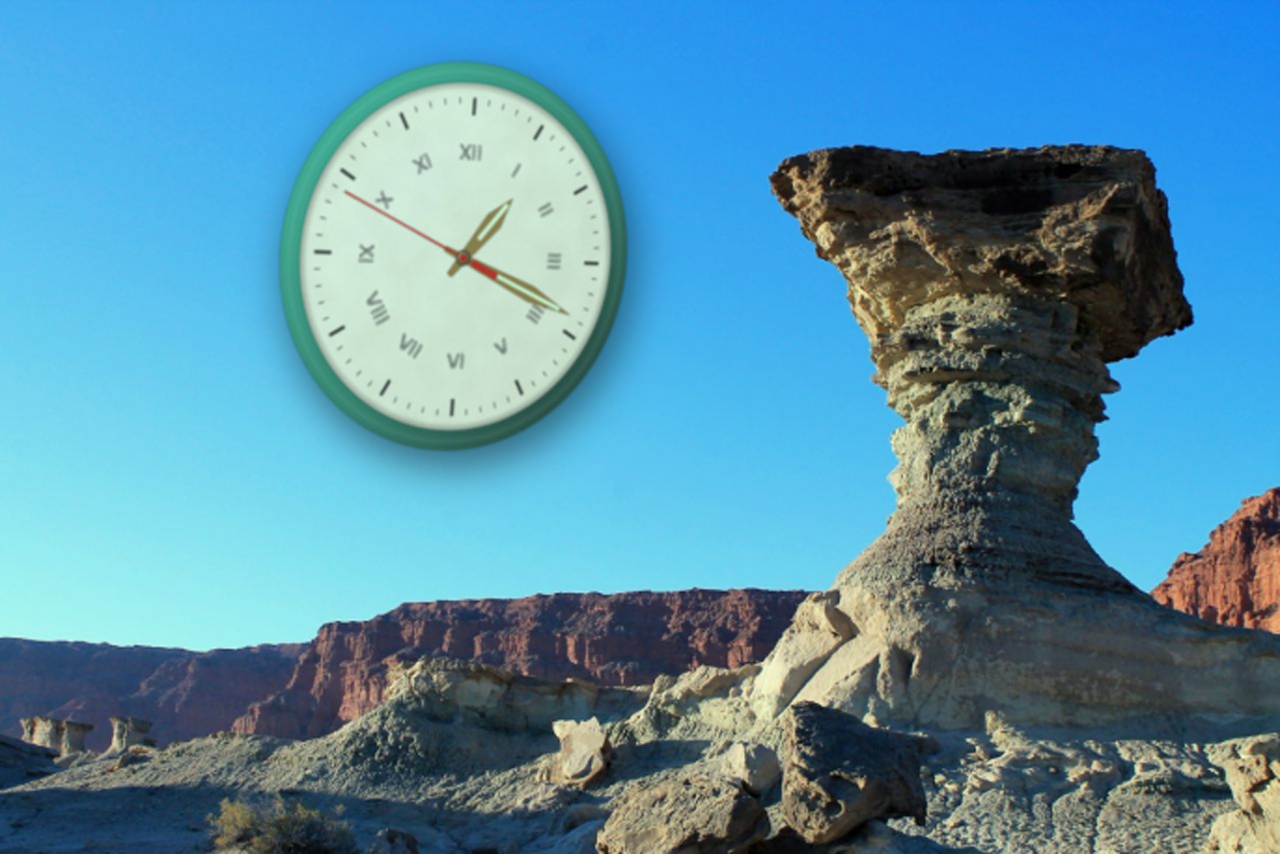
1:18:49
